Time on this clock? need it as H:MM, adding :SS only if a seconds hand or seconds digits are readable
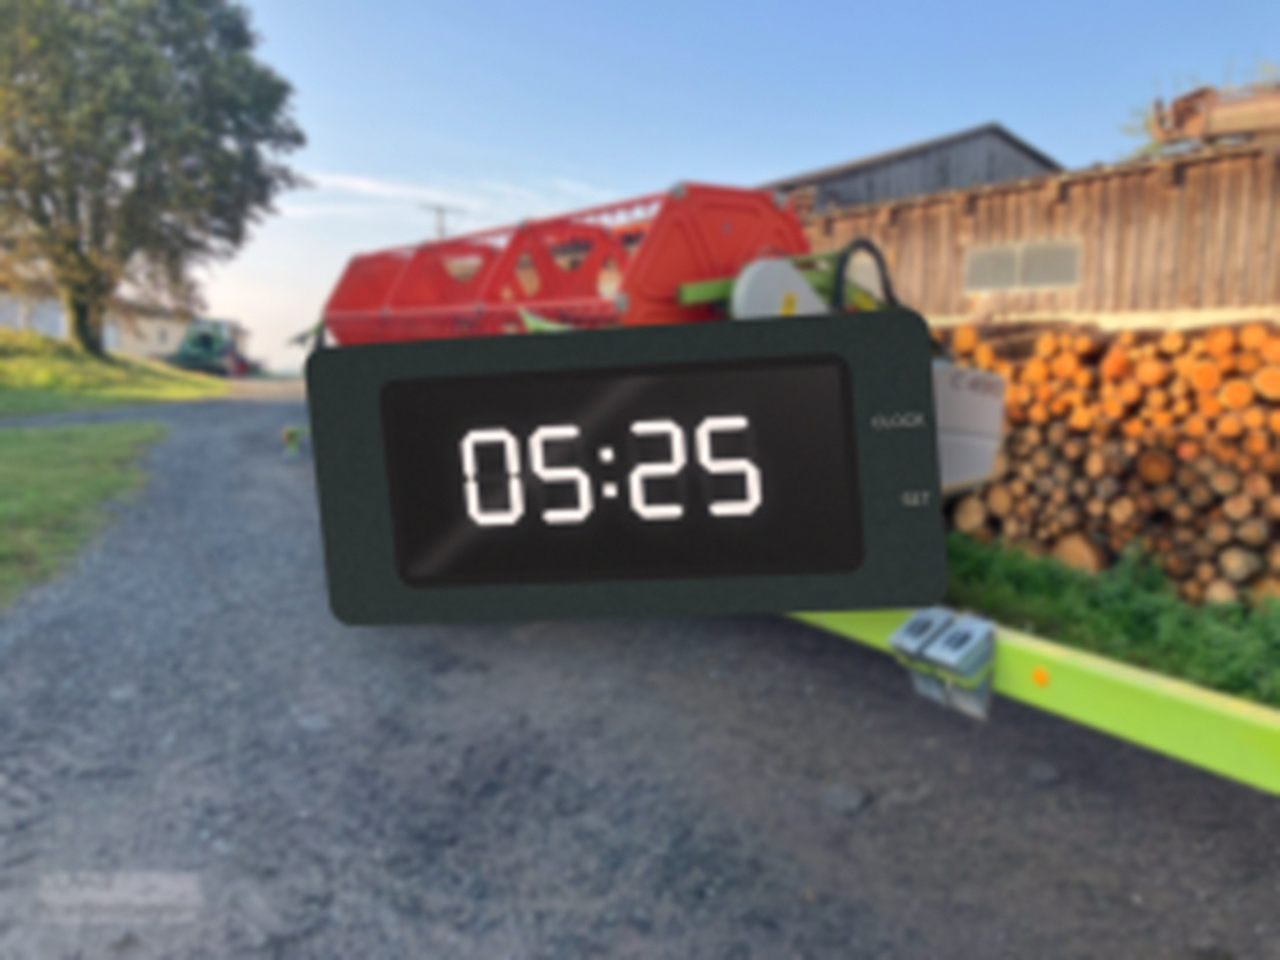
5:25
